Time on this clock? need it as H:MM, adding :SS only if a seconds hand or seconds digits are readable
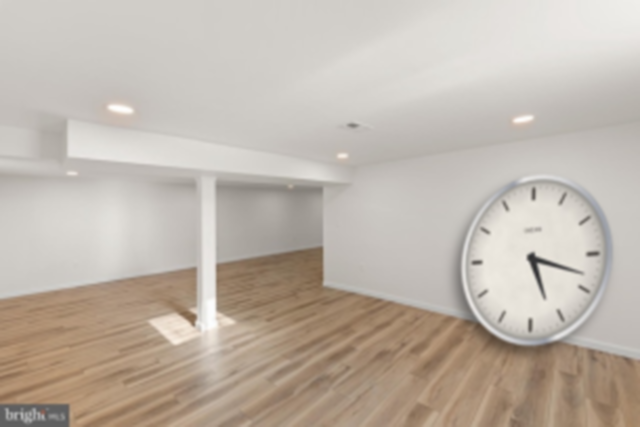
5:18
